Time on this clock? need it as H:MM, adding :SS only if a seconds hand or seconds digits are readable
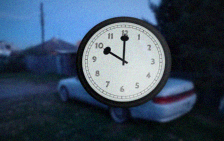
10:00
